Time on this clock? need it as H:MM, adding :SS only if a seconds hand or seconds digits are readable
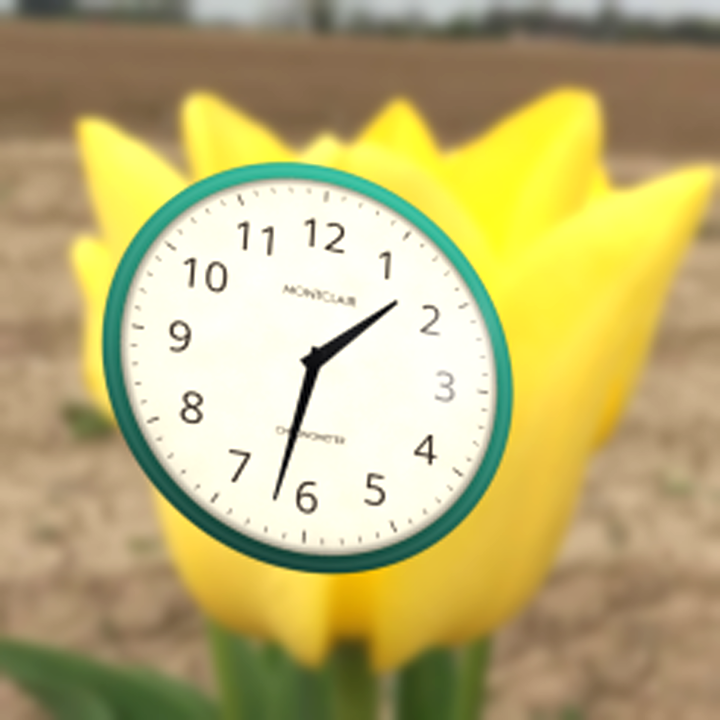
1:32
